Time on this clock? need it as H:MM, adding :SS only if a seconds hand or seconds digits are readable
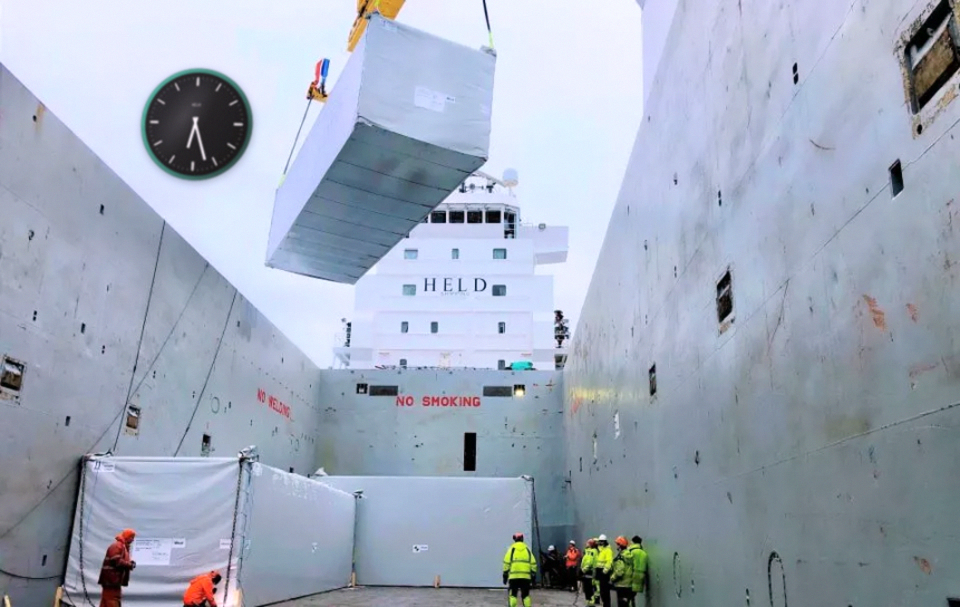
6:27
